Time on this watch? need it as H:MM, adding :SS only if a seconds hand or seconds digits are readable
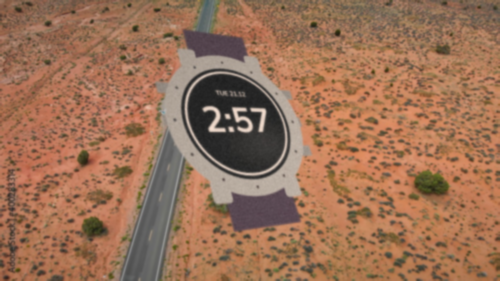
2:57
